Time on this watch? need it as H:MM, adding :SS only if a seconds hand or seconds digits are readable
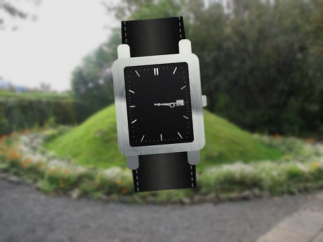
3:15
